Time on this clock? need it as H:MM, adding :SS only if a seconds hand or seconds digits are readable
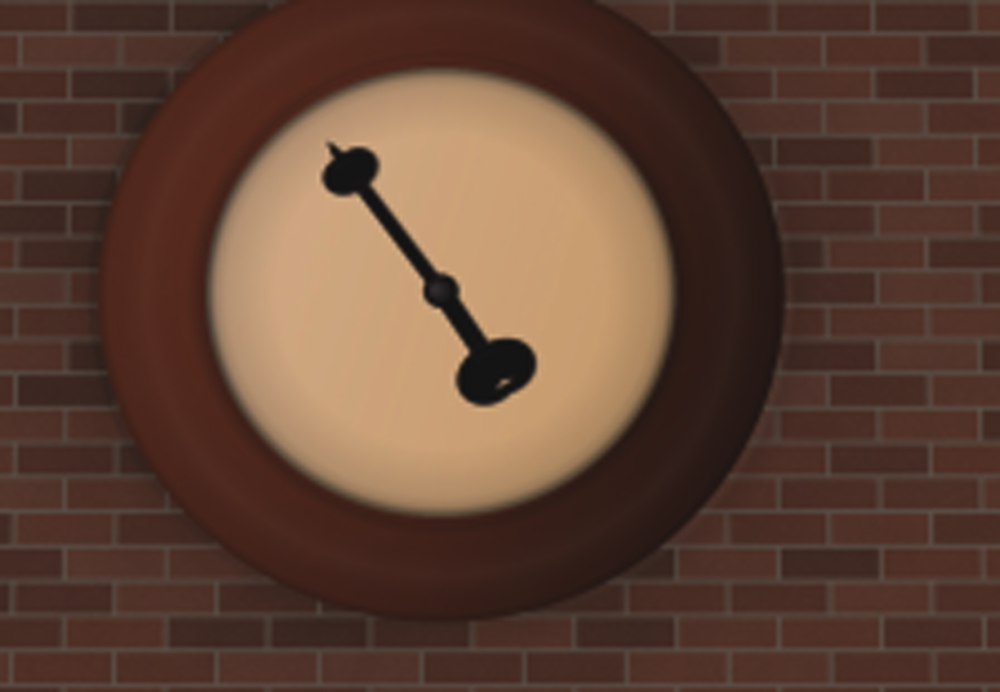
4:54
